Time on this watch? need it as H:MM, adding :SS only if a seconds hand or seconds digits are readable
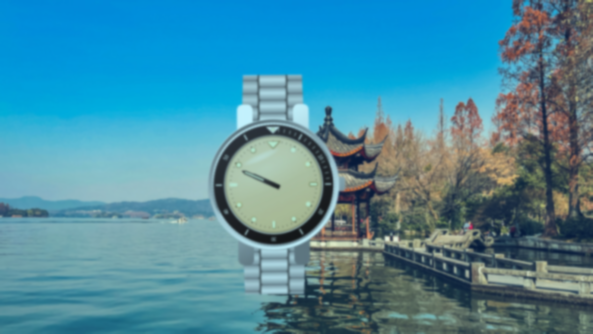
9:49
